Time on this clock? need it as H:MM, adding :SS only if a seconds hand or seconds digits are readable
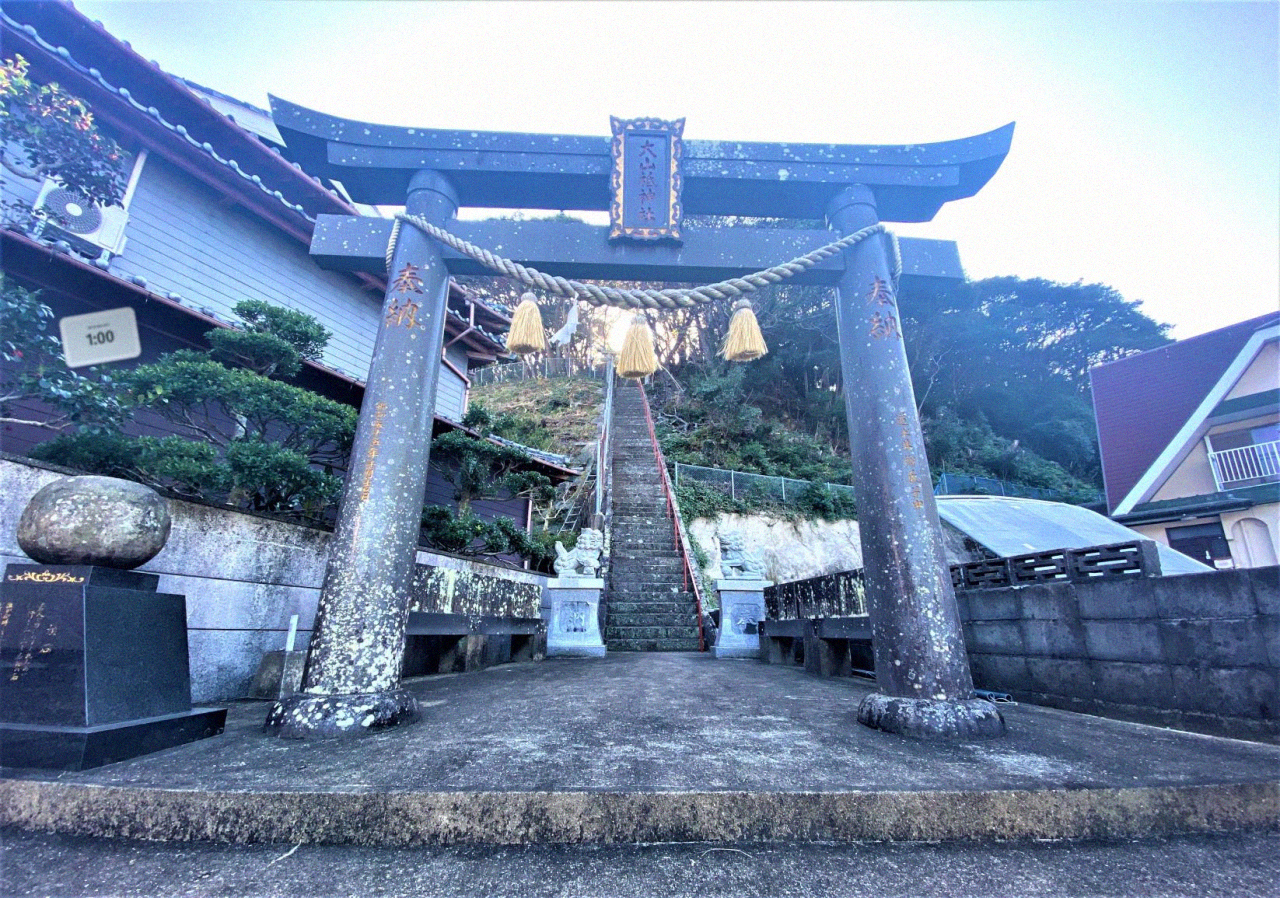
1:00
